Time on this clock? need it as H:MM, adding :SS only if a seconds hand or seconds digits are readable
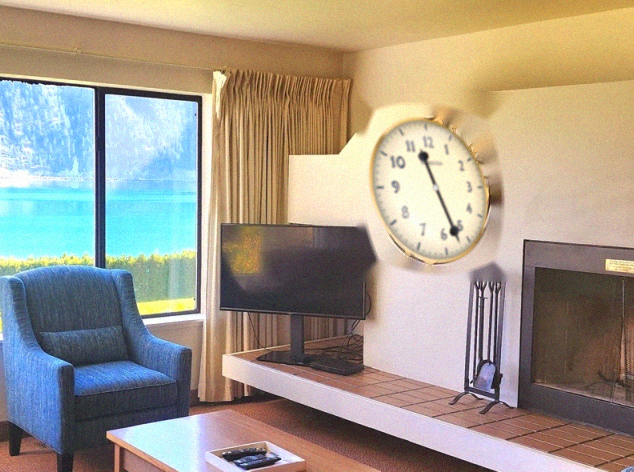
11:27
